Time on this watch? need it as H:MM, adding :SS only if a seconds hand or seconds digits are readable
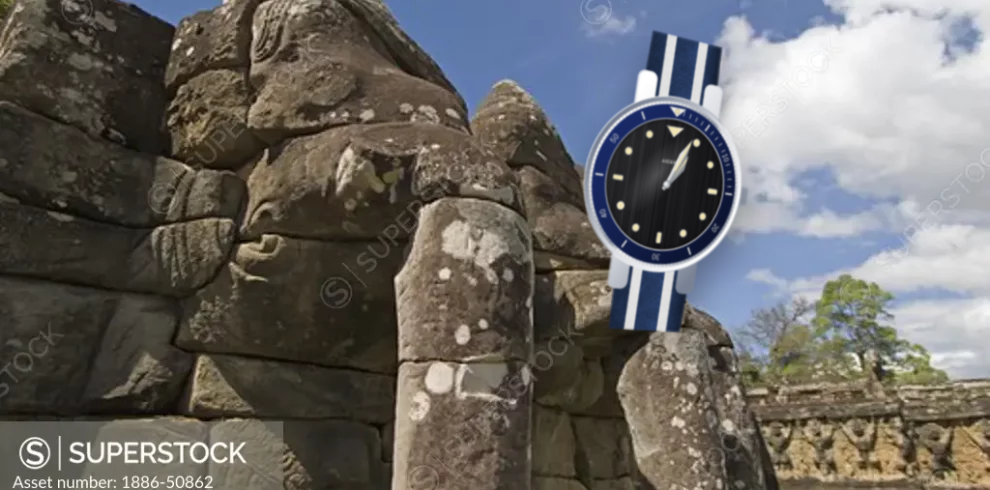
1:04
